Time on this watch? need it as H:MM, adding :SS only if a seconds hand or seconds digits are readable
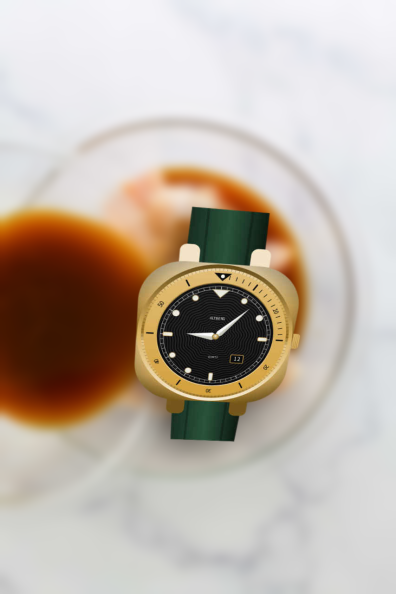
9:07
